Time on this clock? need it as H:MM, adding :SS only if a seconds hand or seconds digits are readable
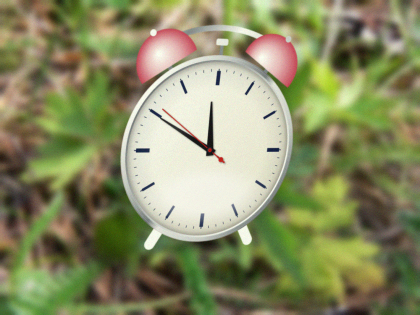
11:49:51
